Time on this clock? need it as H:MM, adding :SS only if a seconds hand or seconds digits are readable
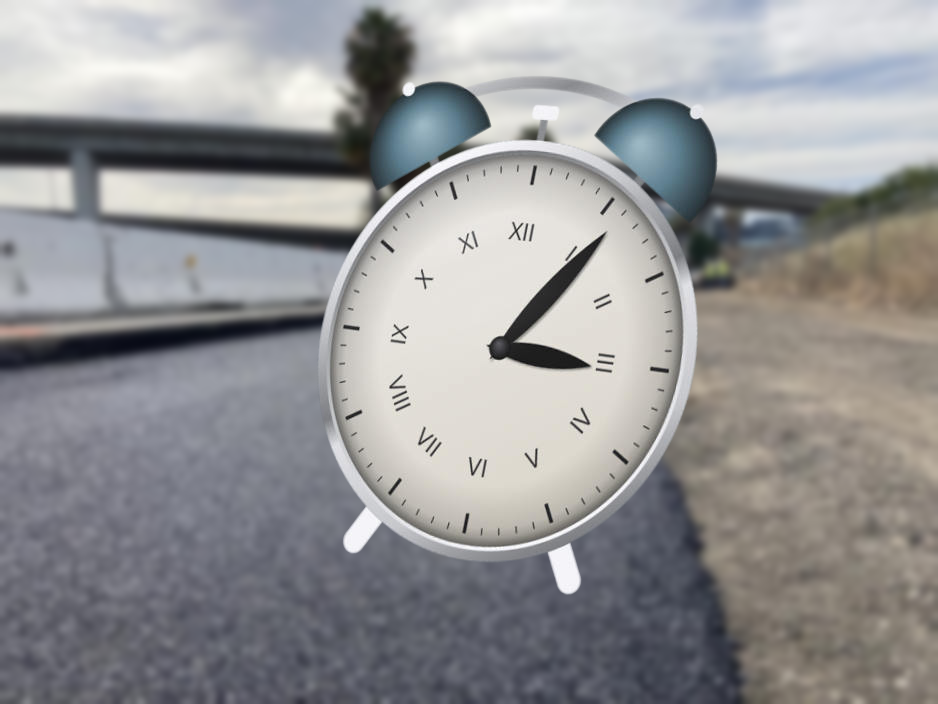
3:06
